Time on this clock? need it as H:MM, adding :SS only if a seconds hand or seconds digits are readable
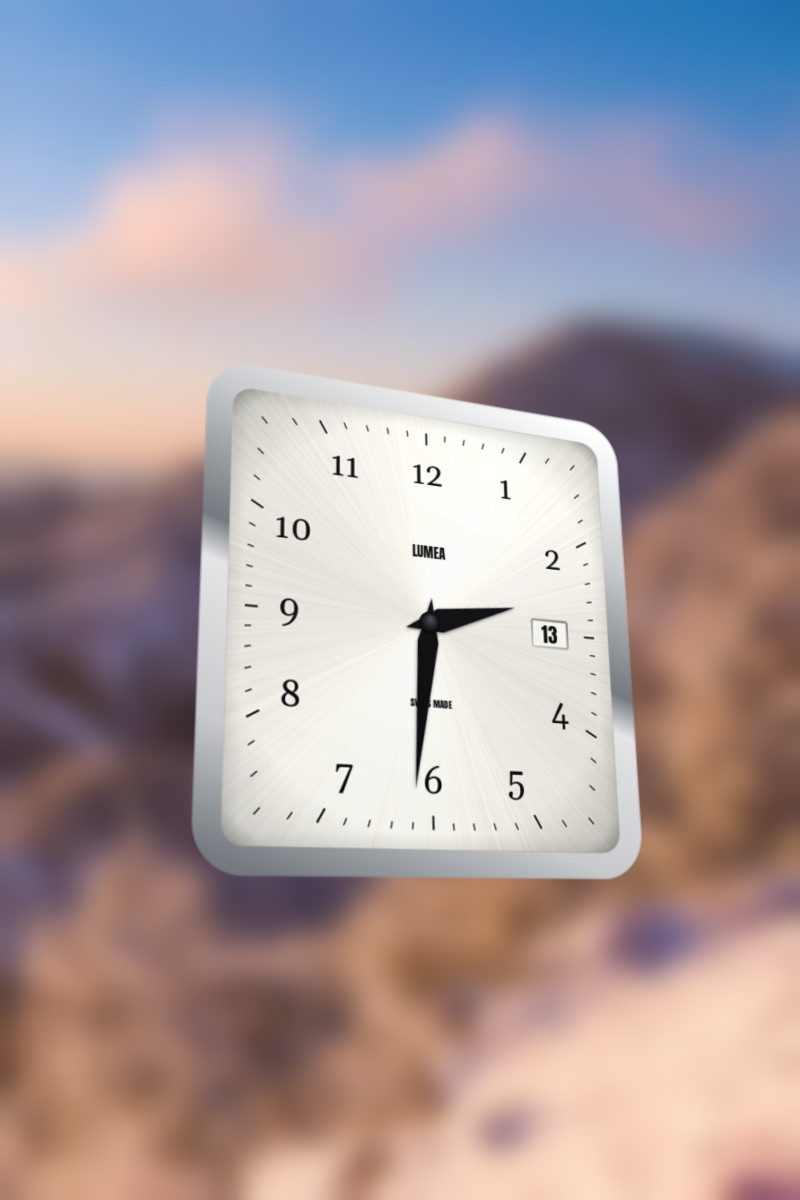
2:31
